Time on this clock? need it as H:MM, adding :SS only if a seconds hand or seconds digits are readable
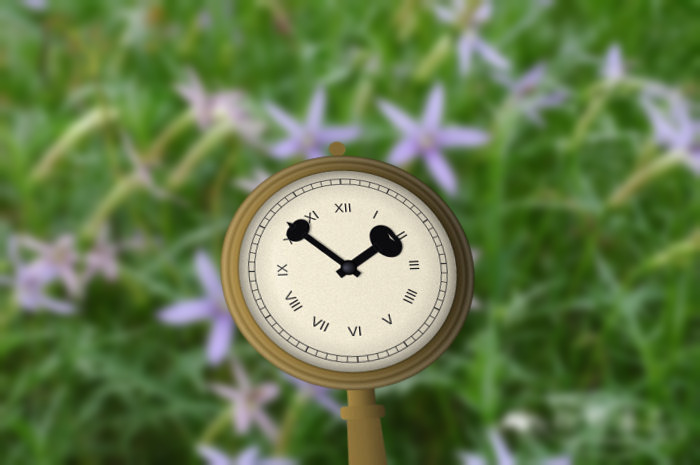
1:52
